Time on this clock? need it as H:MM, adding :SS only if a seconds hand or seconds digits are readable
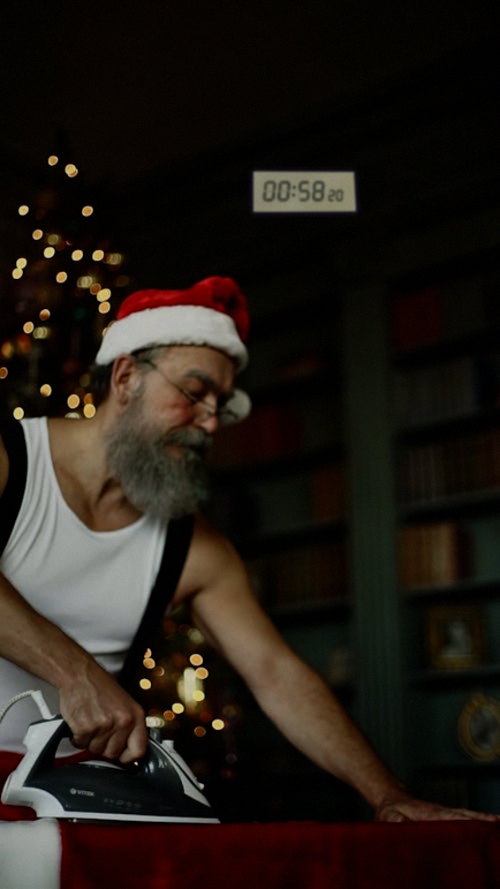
0:58
